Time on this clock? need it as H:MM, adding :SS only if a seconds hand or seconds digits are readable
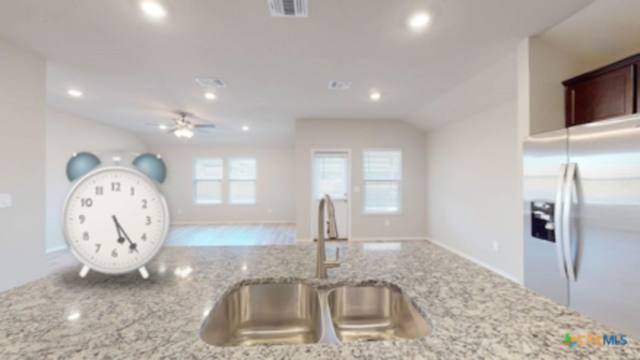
5:24
